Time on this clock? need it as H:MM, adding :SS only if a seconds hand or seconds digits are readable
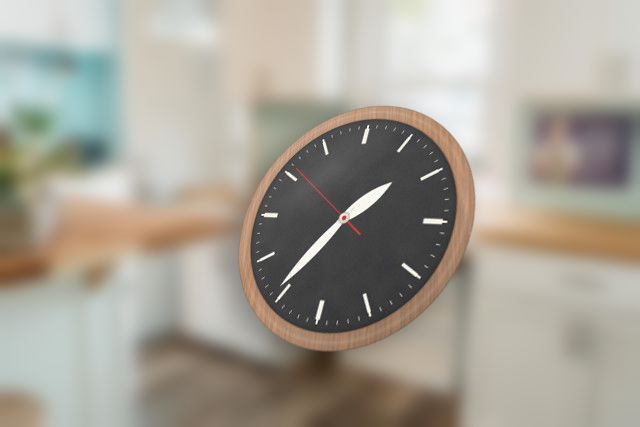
1:35:51
